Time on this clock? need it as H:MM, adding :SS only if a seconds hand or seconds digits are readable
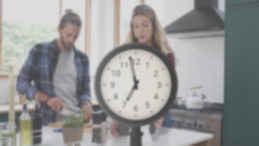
6:58
